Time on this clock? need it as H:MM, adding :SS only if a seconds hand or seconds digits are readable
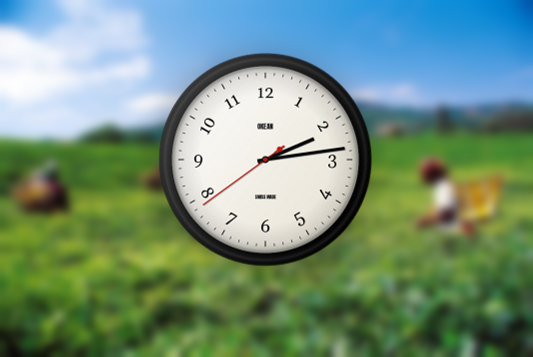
2:13:39
